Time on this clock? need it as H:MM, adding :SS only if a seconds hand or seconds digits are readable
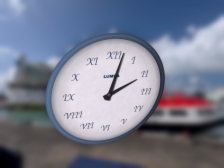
2:02
